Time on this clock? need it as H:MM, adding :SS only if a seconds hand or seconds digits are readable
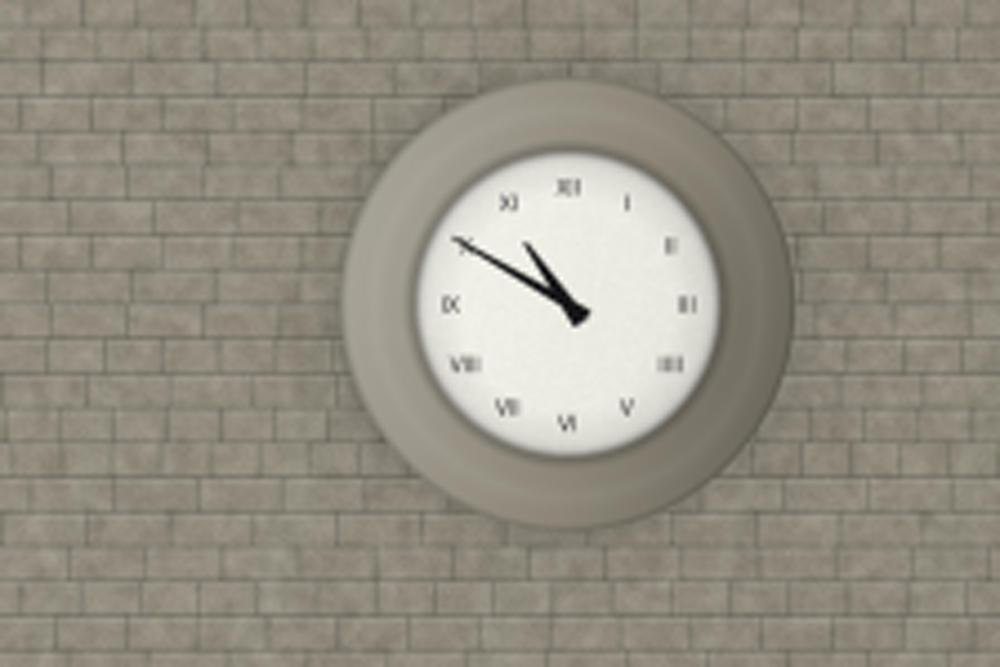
10:50
